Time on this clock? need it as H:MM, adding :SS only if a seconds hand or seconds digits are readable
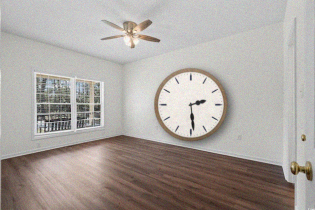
2:29
